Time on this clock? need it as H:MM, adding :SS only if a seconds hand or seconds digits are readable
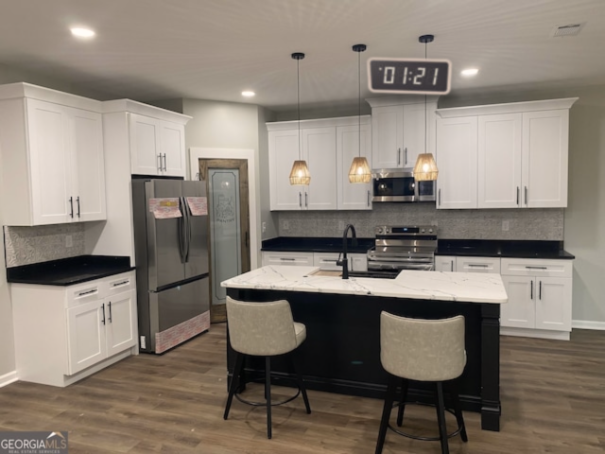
1:21
